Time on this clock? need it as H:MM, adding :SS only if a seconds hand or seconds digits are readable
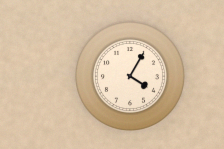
4:05
